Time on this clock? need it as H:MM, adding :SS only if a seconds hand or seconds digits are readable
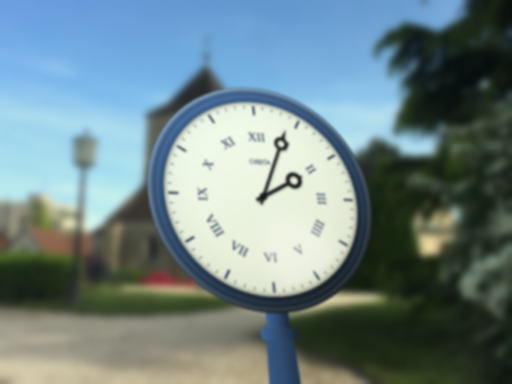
2:04
